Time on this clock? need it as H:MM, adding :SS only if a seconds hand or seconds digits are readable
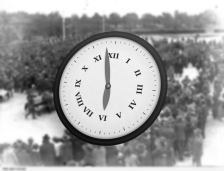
5:58
